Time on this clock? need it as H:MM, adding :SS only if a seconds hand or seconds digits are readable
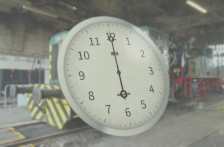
6:00
